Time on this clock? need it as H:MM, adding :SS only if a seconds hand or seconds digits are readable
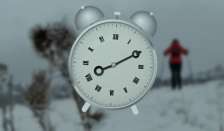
8:10
